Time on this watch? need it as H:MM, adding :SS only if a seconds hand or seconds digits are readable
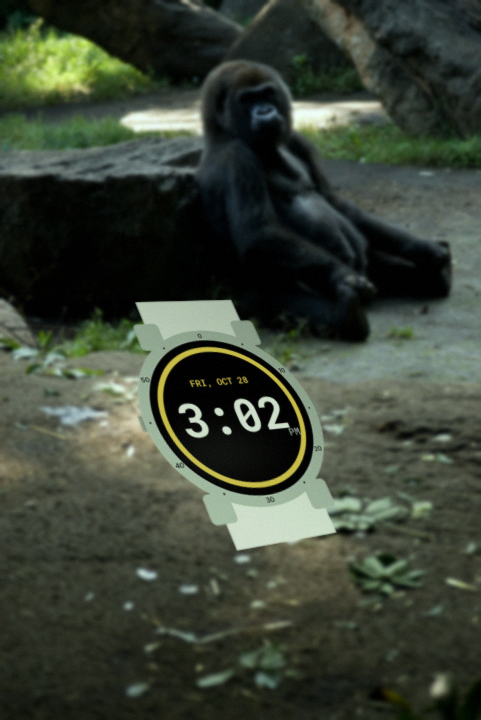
3:02
